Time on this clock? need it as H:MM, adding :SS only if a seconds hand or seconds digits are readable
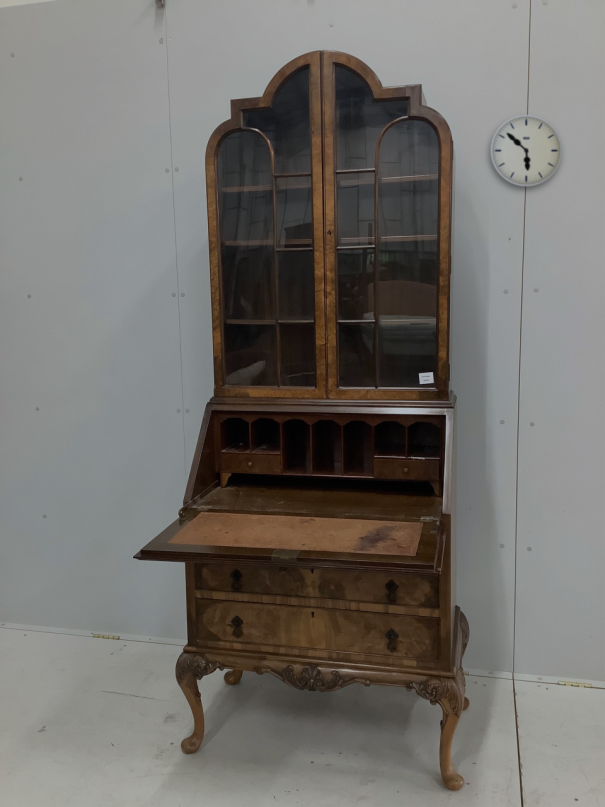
5:52
